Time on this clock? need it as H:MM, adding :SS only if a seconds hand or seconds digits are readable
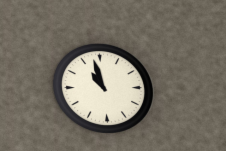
10:58
